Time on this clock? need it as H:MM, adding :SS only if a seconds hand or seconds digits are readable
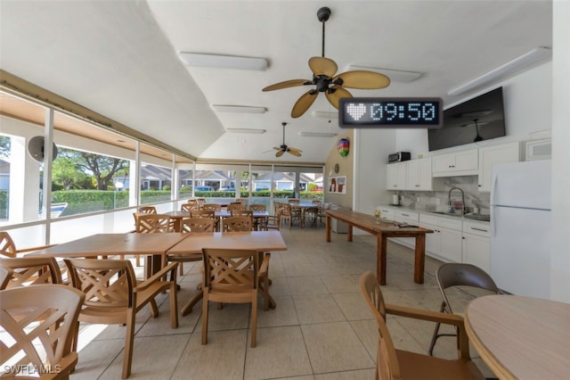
9:50
